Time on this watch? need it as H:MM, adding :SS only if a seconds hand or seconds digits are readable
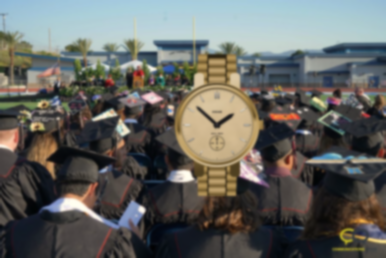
1:52
